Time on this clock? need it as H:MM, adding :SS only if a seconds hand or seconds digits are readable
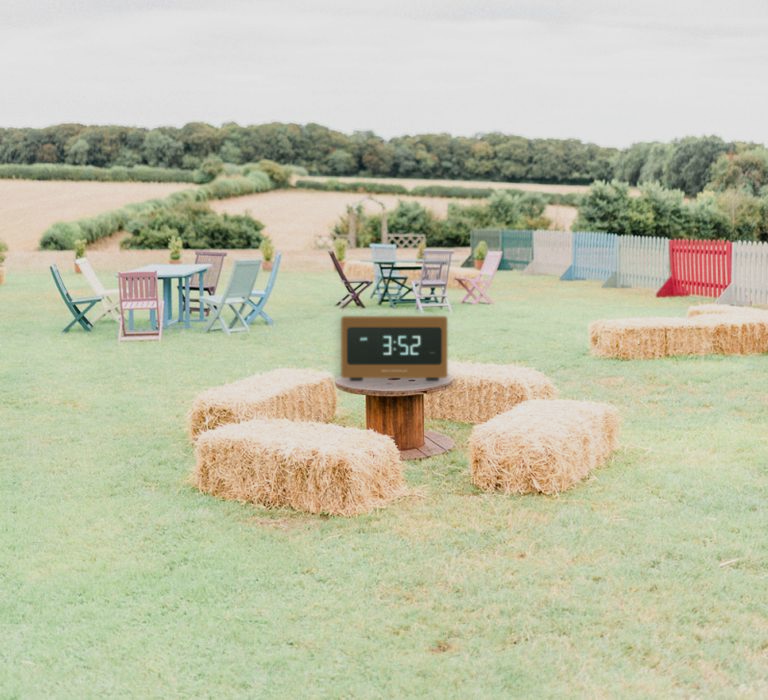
3:52
